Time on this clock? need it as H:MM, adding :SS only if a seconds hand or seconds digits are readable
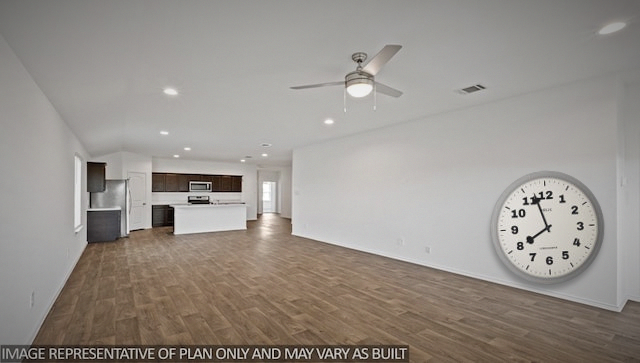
7:57
